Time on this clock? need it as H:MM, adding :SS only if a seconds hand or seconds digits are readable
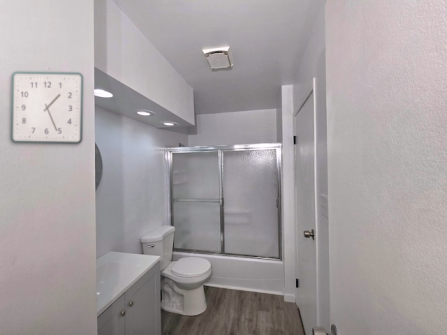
1:26
